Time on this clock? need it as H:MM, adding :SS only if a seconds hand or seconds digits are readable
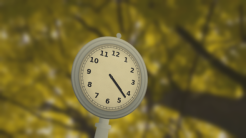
4:22
